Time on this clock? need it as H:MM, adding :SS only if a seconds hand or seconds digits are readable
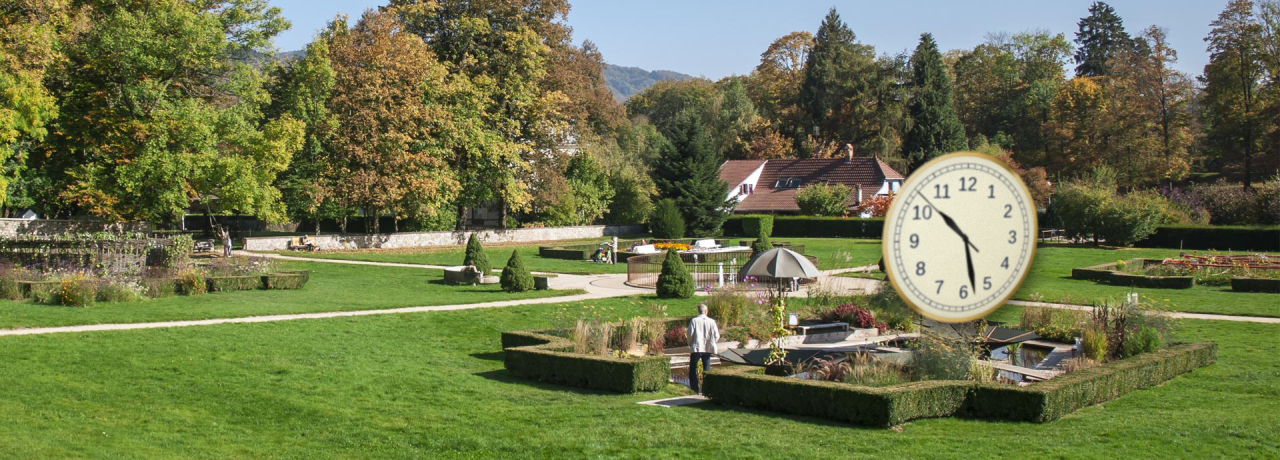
10:27:52
